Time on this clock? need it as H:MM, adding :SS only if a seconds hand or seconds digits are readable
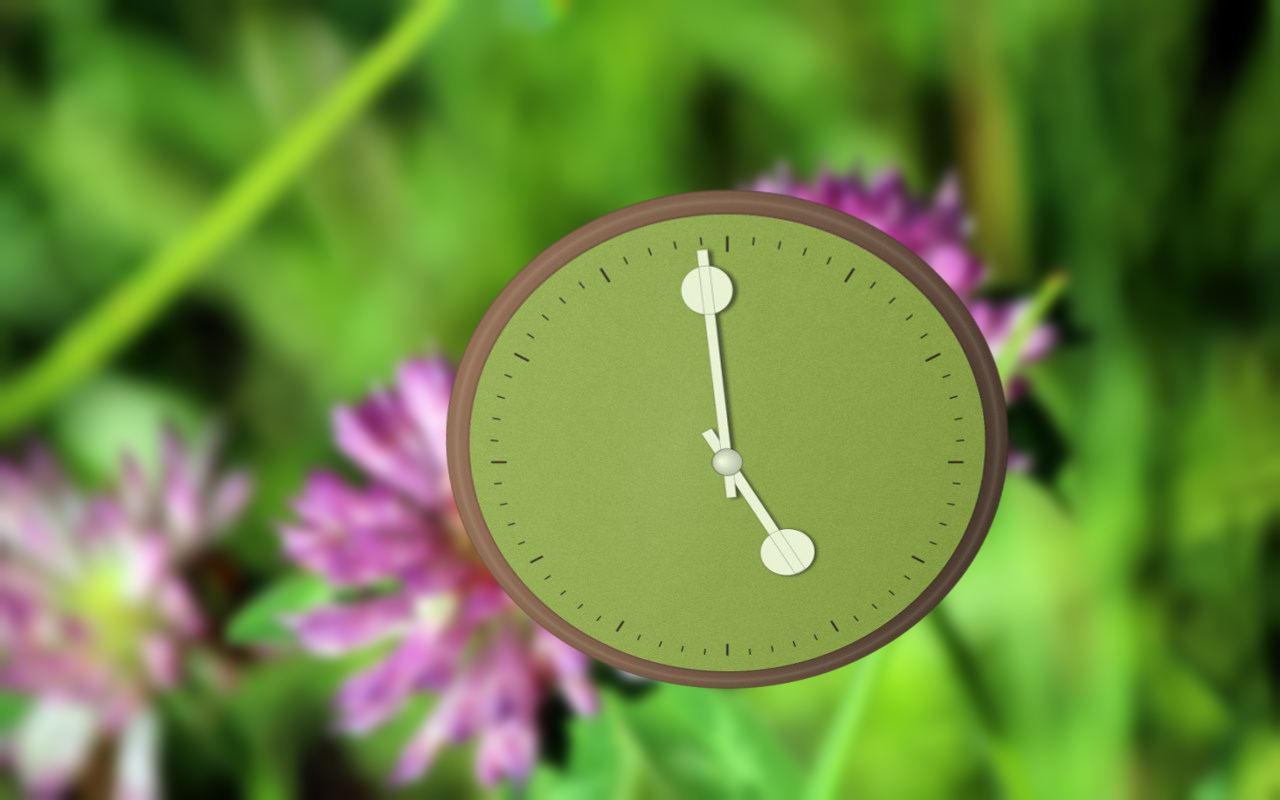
4:59
